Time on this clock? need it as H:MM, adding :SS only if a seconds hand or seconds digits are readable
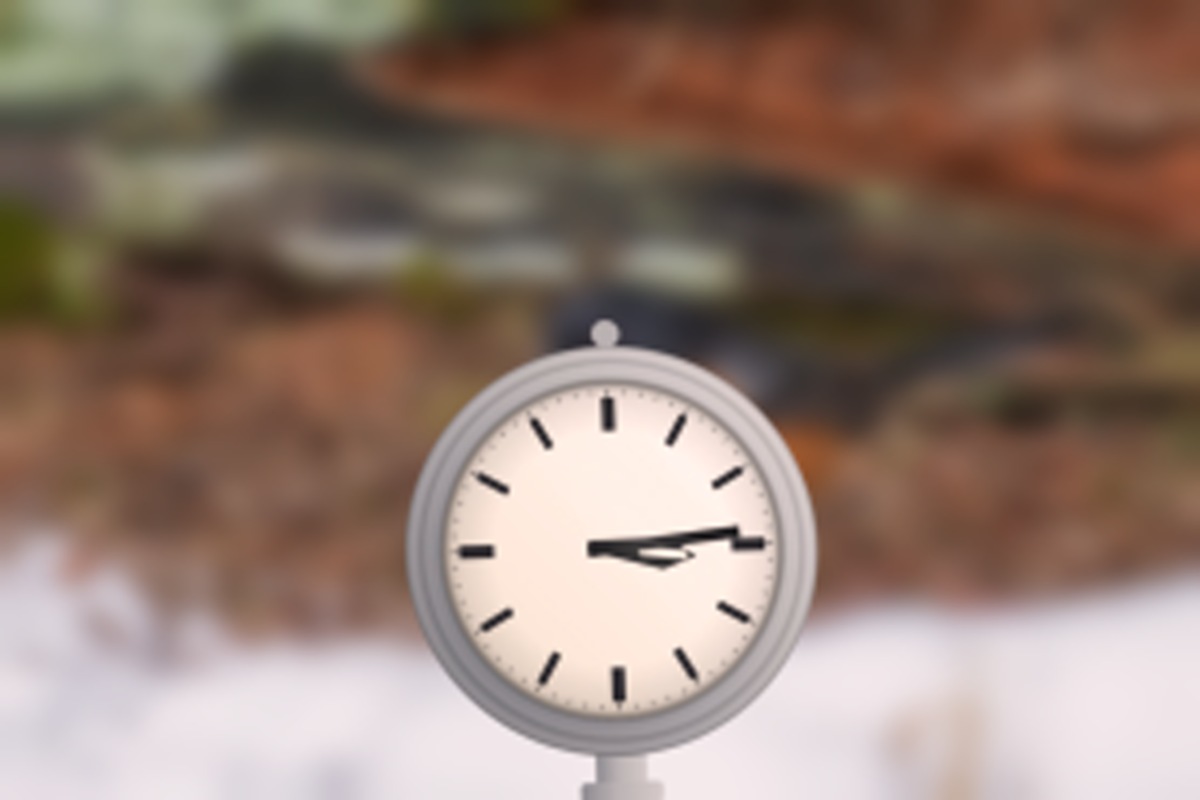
3:14
